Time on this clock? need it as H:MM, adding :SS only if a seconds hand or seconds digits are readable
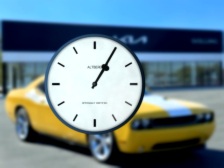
1:05
